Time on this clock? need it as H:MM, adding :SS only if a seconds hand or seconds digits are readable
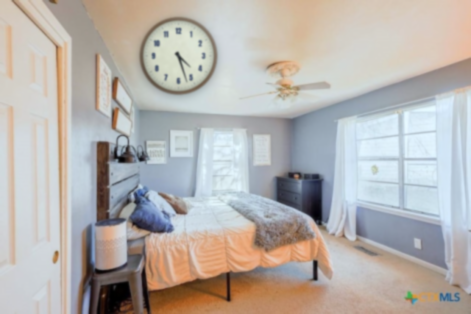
4:27
